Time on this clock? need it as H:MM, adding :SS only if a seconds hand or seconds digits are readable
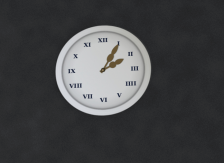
2:05
